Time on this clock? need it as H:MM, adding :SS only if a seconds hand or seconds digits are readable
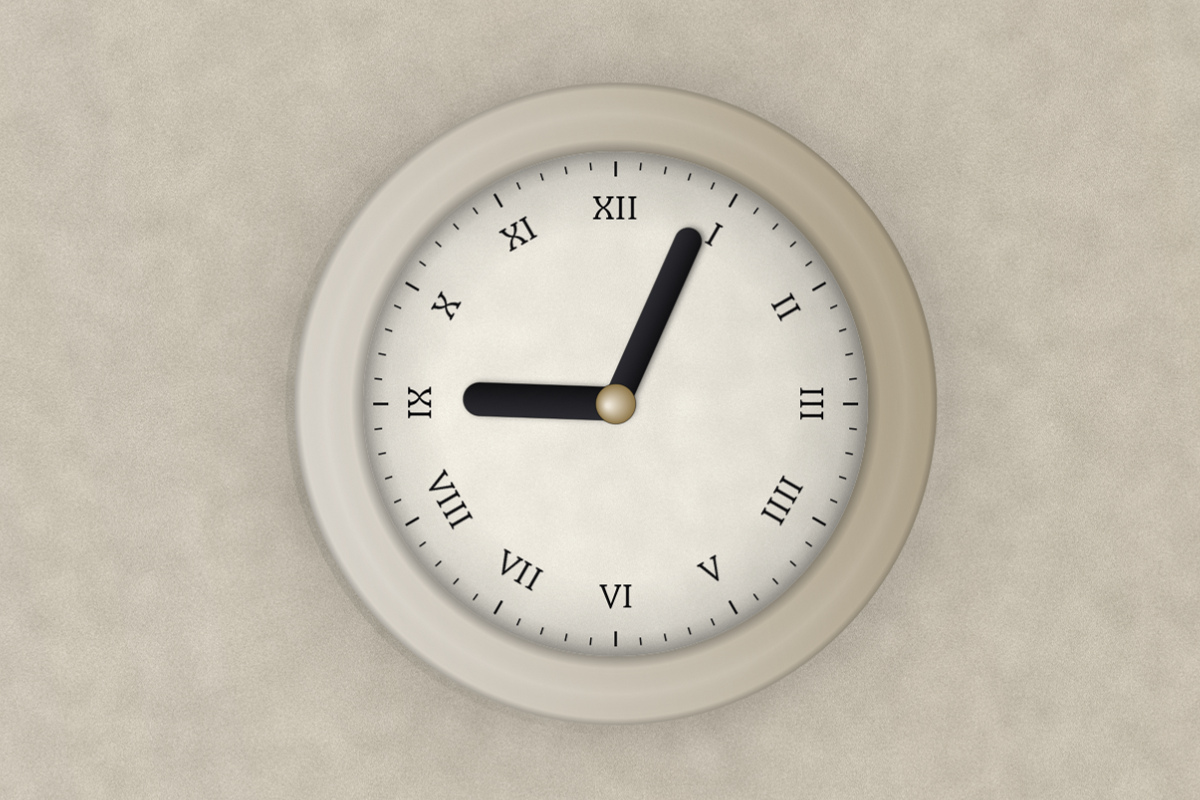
9:04
